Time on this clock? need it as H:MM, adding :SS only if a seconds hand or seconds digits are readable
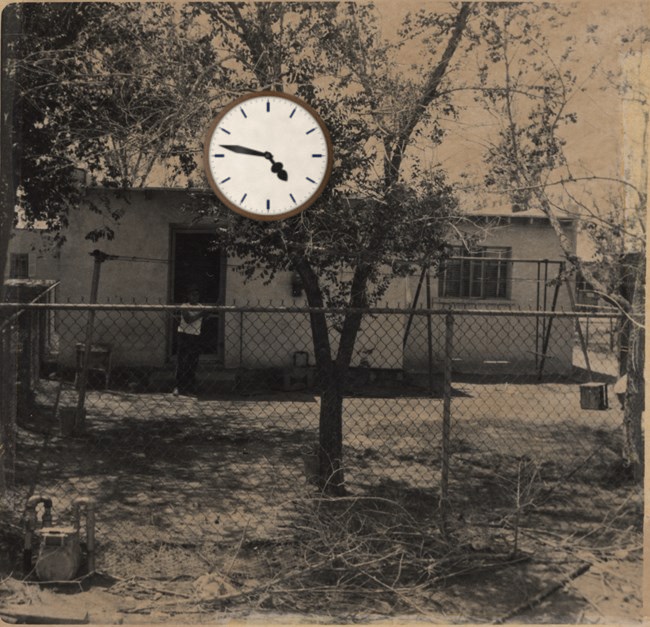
4:47
